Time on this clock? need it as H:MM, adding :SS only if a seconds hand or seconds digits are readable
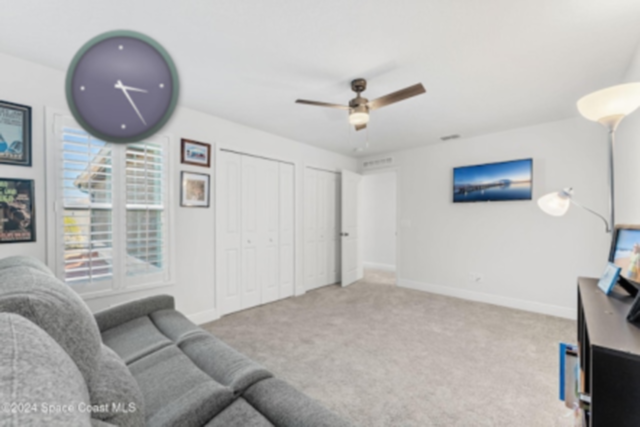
3:25
